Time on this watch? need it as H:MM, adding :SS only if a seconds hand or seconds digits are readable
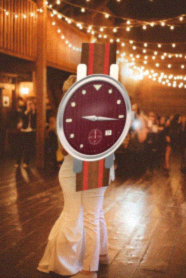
9:16
